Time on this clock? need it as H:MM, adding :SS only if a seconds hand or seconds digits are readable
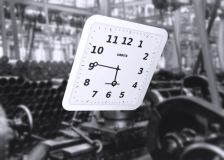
5:46
